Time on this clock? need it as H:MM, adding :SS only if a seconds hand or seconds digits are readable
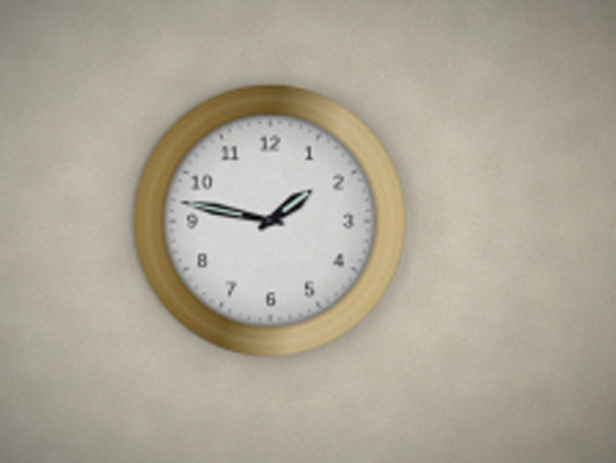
1:47
